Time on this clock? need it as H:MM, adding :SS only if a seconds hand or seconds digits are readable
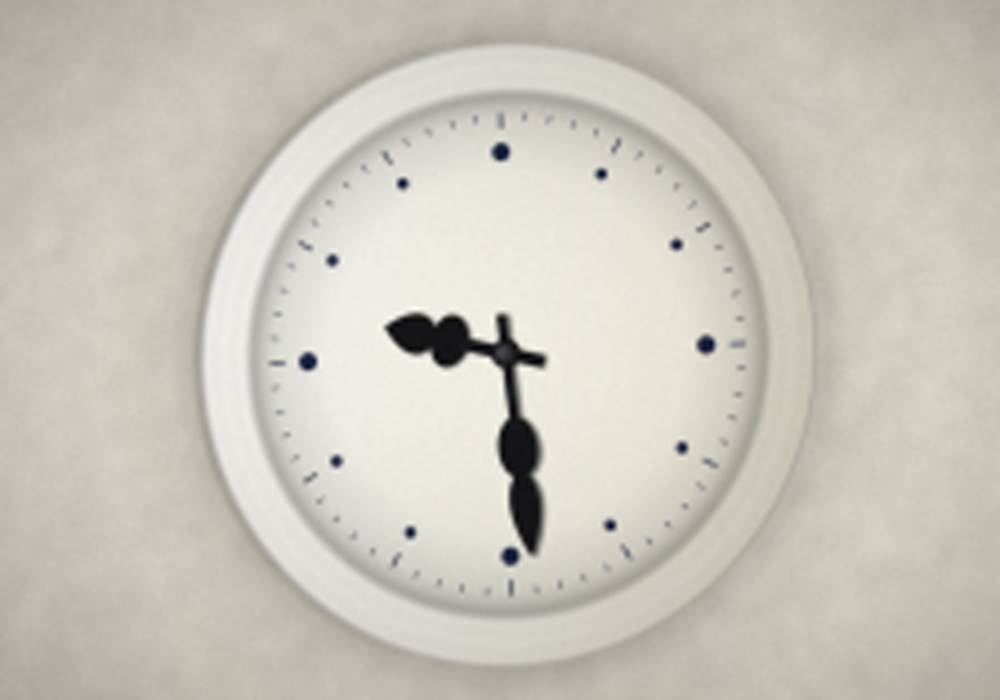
9:29
